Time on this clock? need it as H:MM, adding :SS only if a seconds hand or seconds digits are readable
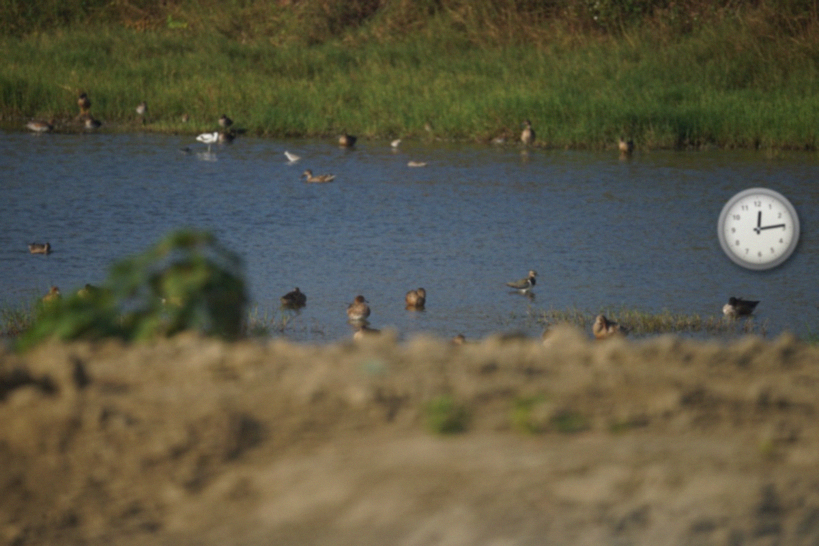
12:14
